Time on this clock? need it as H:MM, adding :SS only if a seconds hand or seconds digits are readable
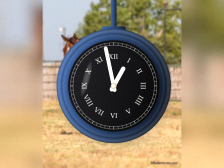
12:58
